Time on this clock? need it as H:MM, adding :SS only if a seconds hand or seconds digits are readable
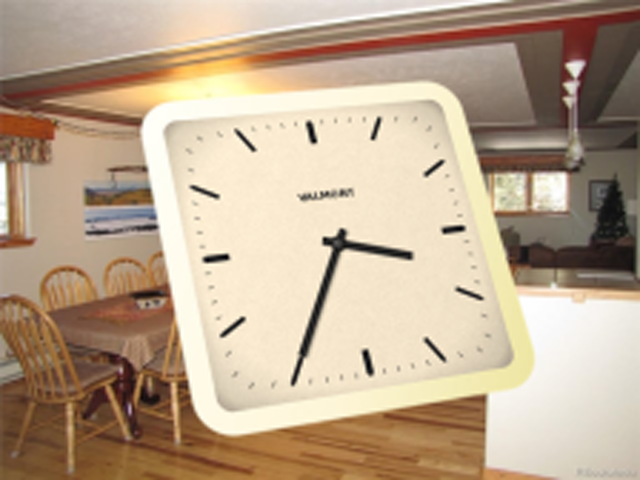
3:35
